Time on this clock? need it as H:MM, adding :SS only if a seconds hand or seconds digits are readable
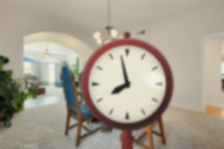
7:58
